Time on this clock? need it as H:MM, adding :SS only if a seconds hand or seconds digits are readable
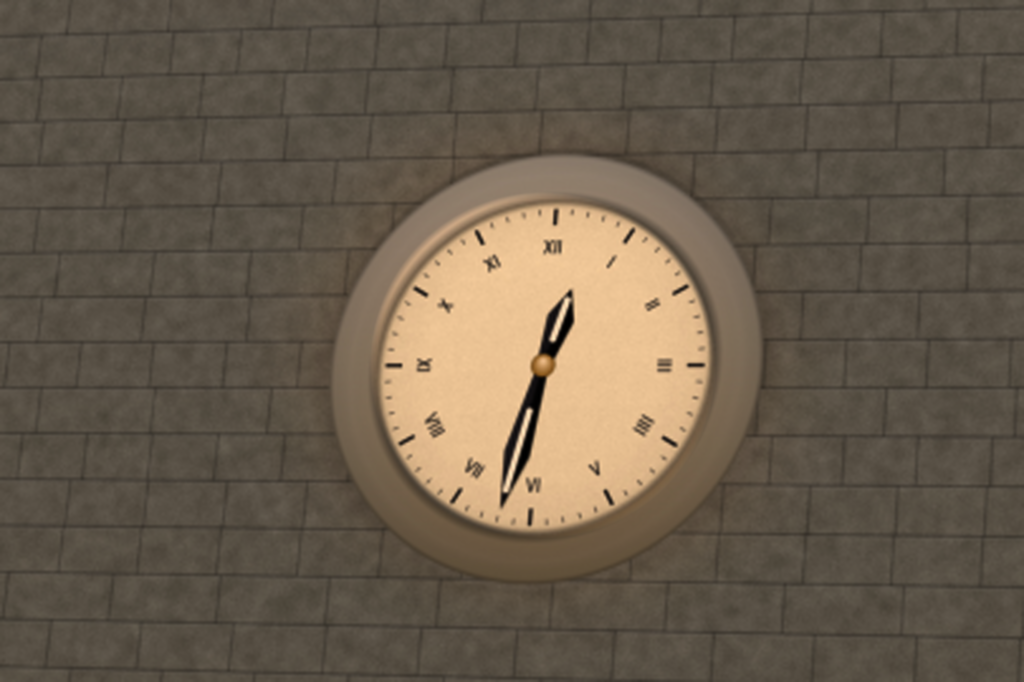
12:32
